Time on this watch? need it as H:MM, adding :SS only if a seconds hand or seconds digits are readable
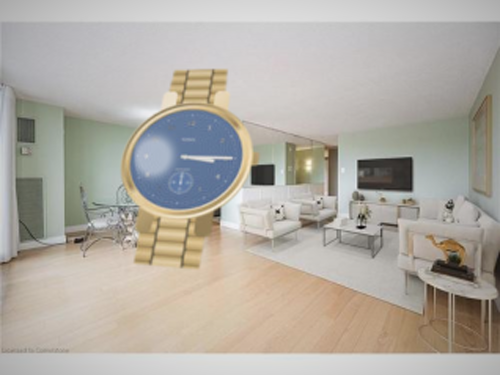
3:15
